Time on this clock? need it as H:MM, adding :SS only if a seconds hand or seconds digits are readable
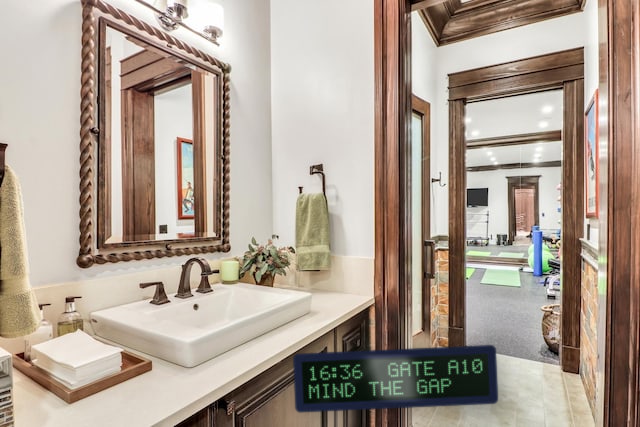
16:36
